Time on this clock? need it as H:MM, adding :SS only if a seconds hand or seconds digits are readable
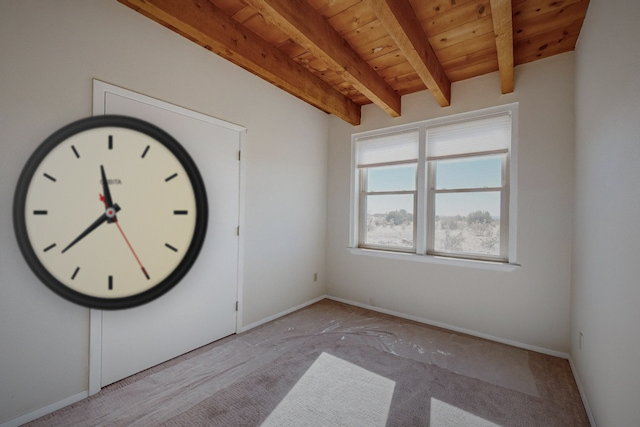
11:38:25
